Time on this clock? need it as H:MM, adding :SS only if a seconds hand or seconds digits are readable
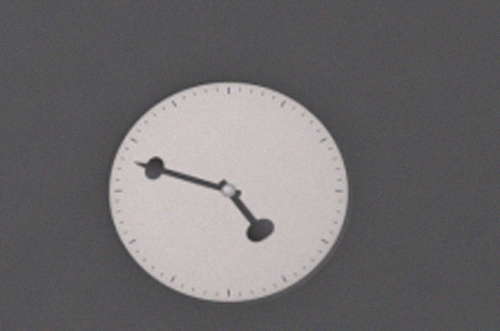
4:48
